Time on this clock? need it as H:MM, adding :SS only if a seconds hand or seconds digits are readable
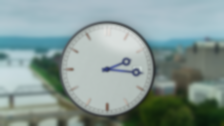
2:16
